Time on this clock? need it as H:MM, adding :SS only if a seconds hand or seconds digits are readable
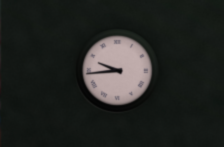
9:44
